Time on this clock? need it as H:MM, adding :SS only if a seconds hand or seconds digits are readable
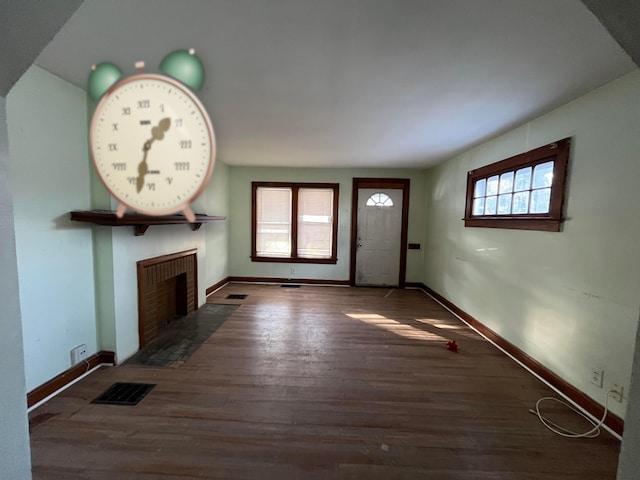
1:33
